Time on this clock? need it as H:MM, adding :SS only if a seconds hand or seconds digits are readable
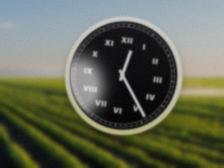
12:24
